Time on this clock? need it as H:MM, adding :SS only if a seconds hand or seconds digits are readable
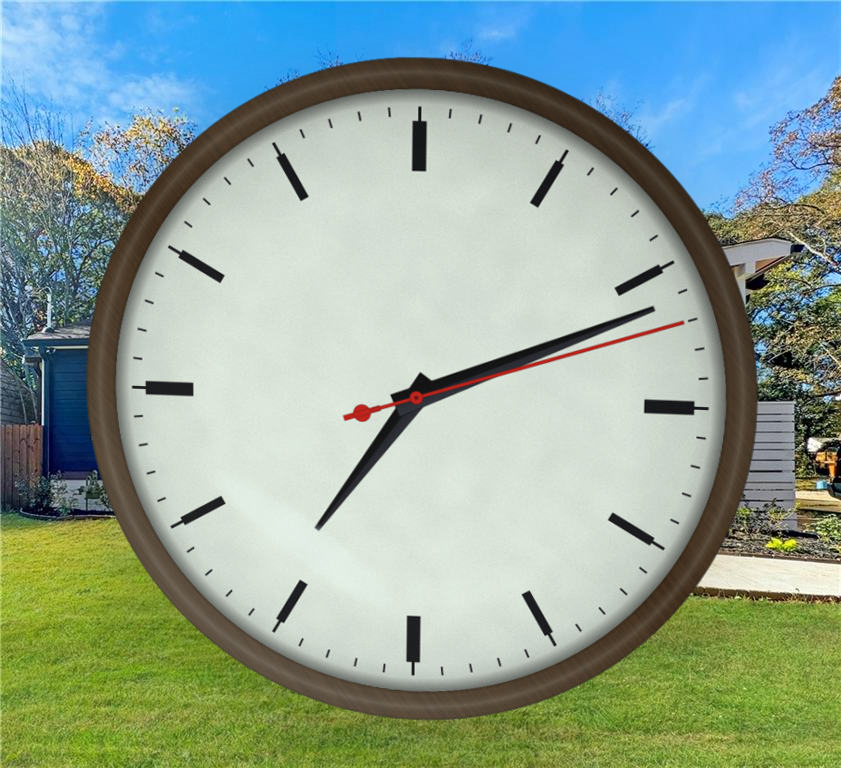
7:11:12
